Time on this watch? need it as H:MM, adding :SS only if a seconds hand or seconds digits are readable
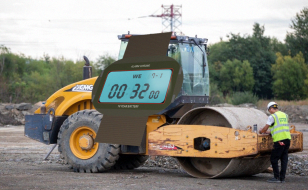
0:32:00
